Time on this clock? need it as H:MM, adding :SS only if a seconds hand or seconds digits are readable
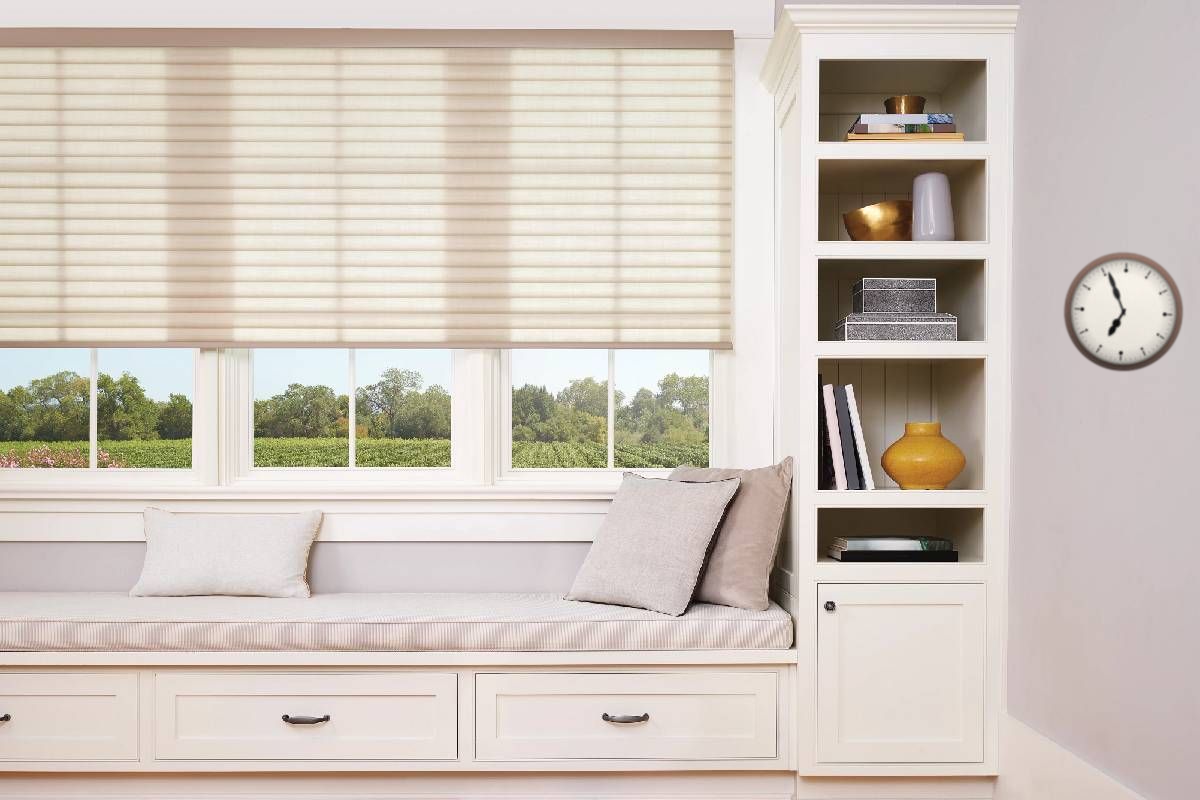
6:56
